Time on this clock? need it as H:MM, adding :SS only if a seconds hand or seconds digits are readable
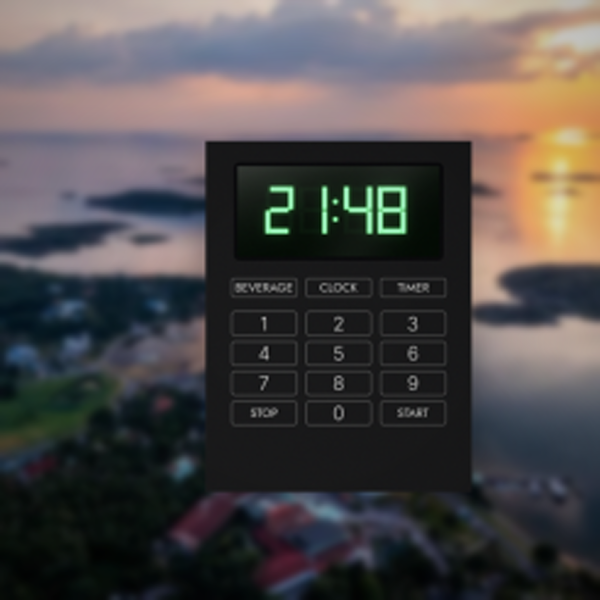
21:48
